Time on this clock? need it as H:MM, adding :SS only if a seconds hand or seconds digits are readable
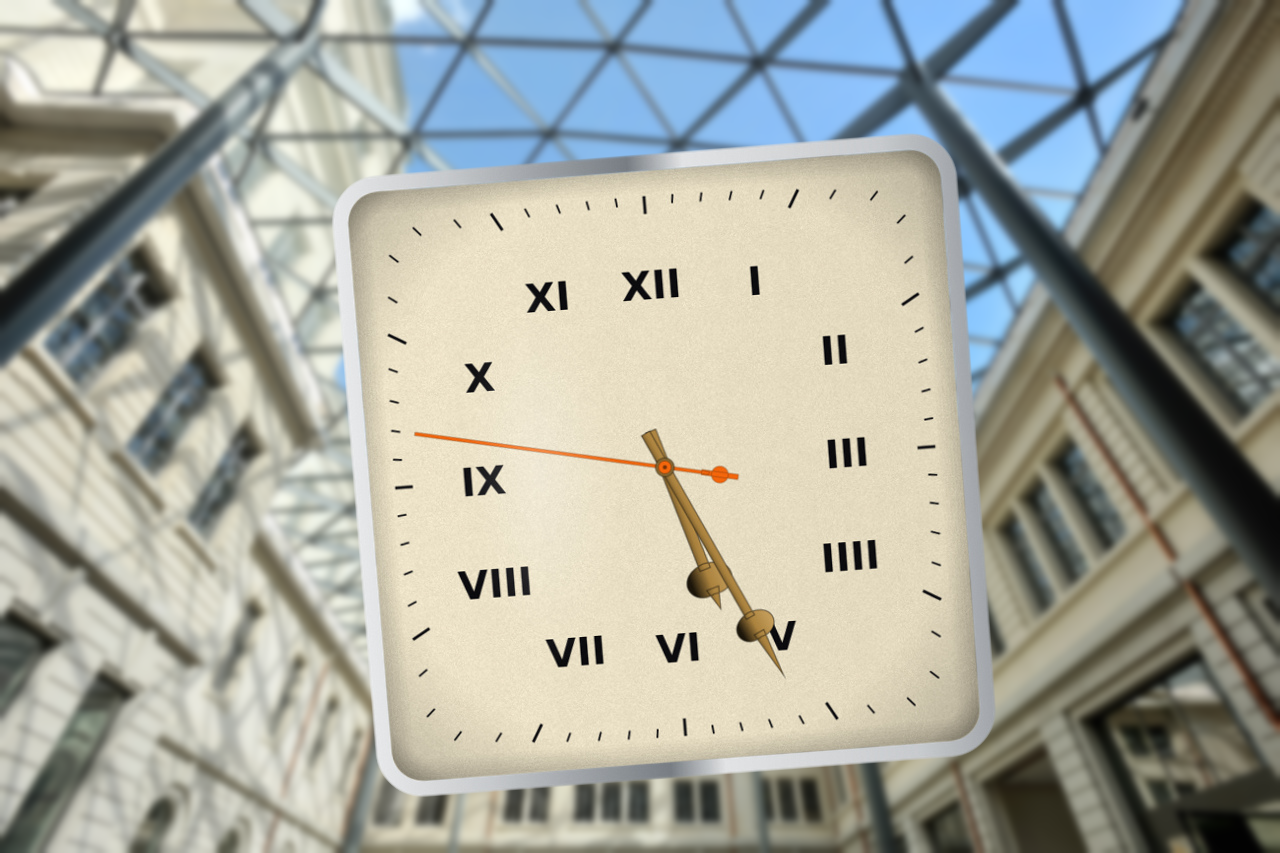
5:25:47
